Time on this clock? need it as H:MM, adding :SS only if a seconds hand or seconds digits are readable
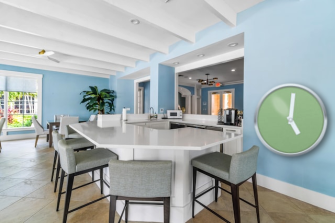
5:01
